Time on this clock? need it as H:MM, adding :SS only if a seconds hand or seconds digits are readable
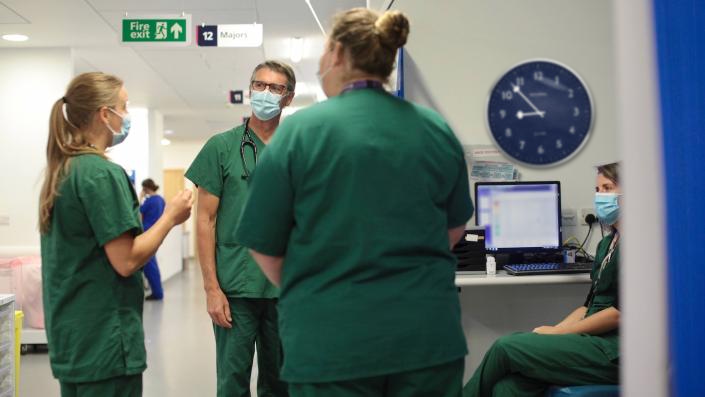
8:53
